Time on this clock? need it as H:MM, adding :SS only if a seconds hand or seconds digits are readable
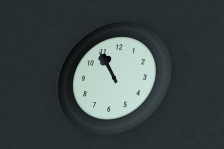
10:54
